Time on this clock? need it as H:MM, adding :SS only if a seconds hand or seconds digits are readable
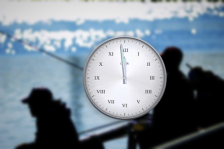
11:59
